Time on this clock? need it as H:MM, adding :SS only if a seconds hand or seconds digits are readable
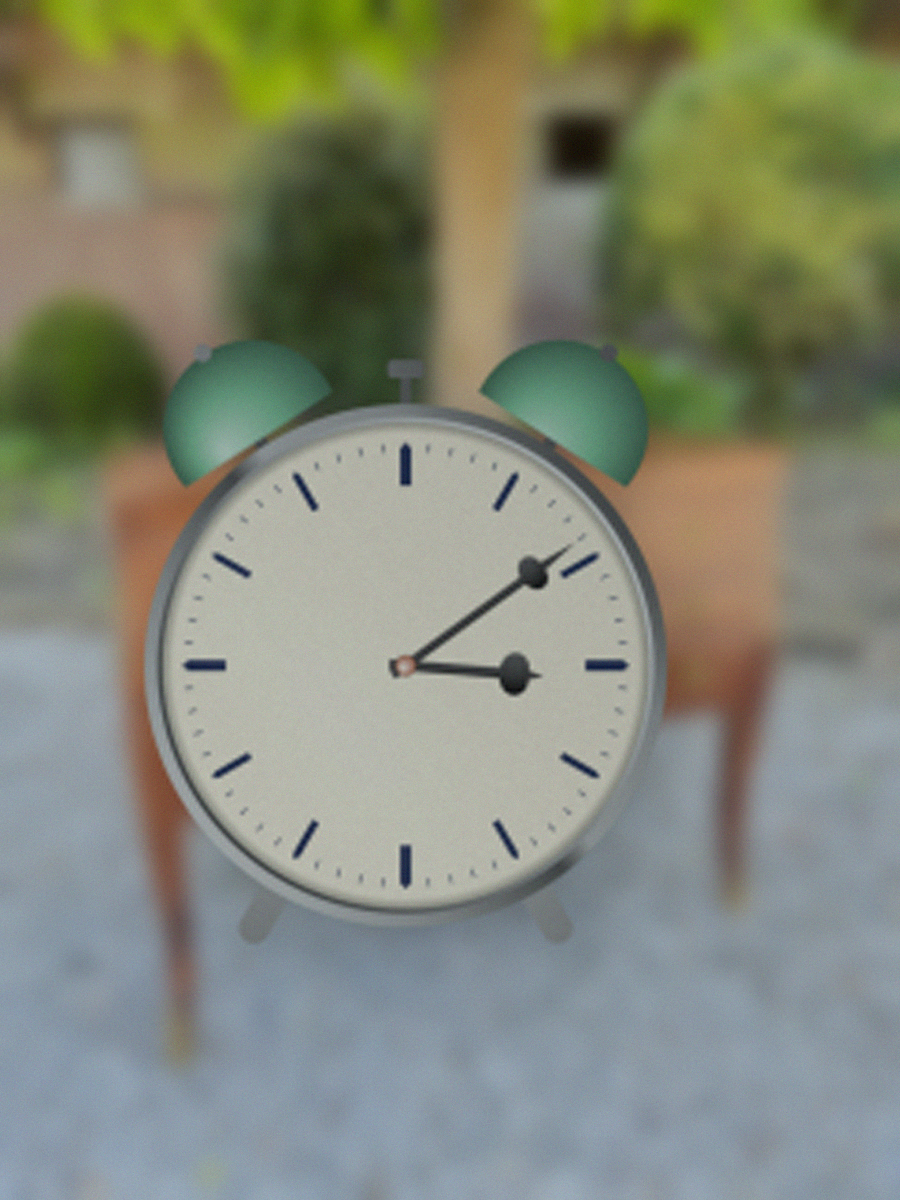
3:09
